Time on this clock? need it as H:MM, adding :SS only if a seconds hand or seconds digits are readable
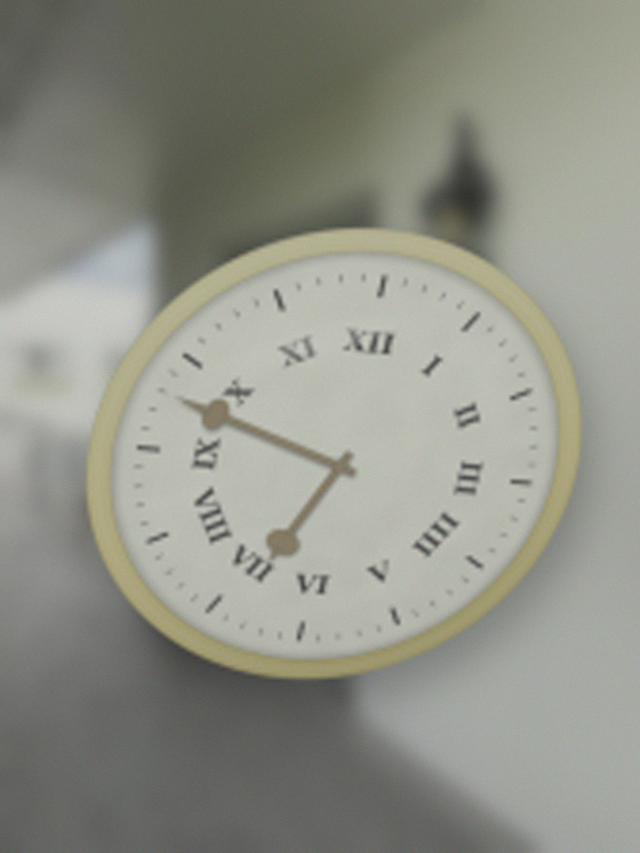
6:48
